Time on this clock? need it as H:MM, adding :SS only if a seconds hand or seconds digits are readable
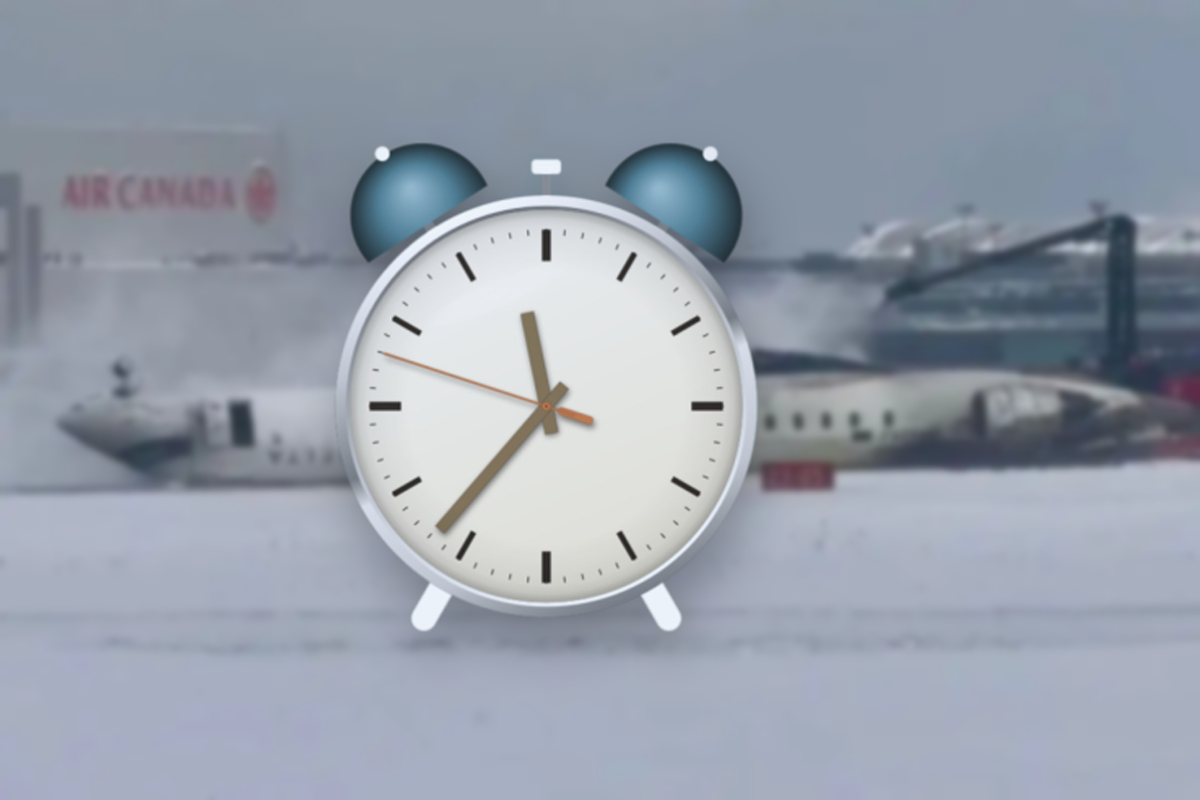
11:36:48
